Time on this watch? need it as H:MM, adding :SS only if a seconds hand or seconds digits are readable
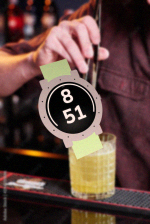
8:51
